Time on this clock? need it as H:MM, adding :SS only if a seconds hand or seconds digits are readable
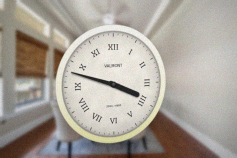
3:48
